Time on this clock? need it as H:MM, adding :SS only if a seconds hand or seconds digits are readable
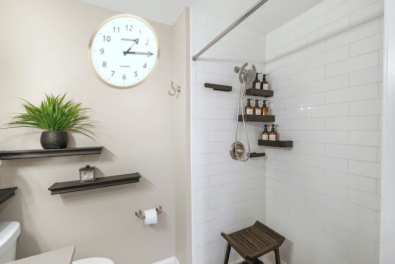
1:15
